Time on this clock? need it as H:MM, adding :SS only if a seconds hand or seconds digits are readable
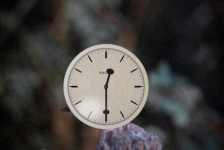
12:30
